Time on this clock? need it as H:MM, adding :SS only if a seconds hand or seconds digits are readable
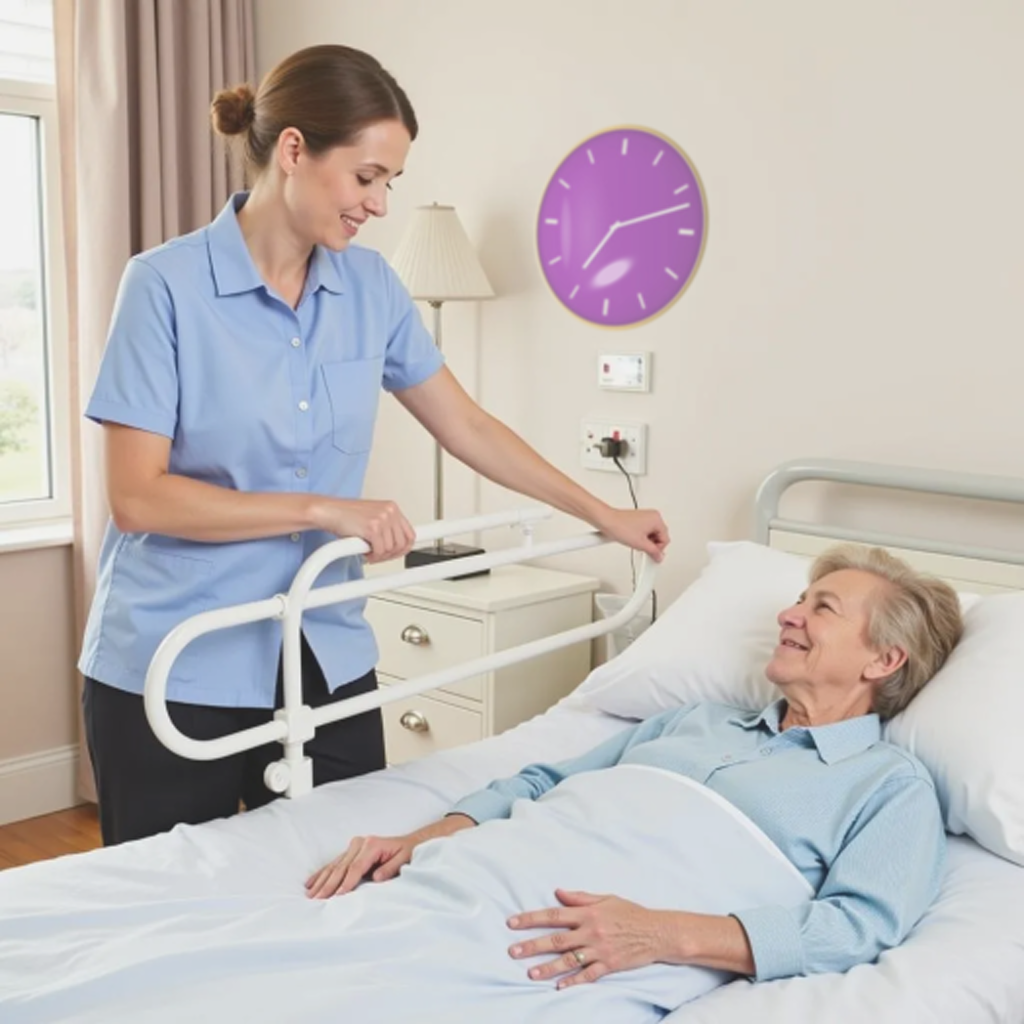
7:12
